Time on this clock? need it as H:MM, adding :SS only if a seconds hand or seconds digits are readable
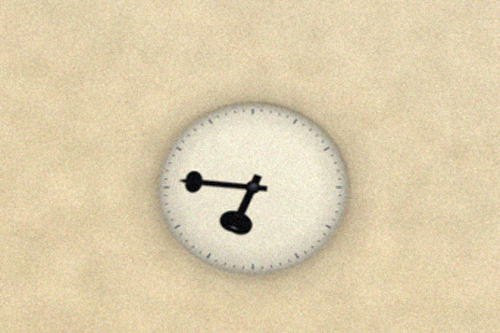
6:46
